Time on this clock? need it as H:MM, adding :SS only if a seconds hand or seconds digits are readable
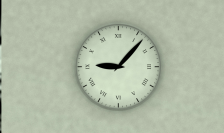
9:07
